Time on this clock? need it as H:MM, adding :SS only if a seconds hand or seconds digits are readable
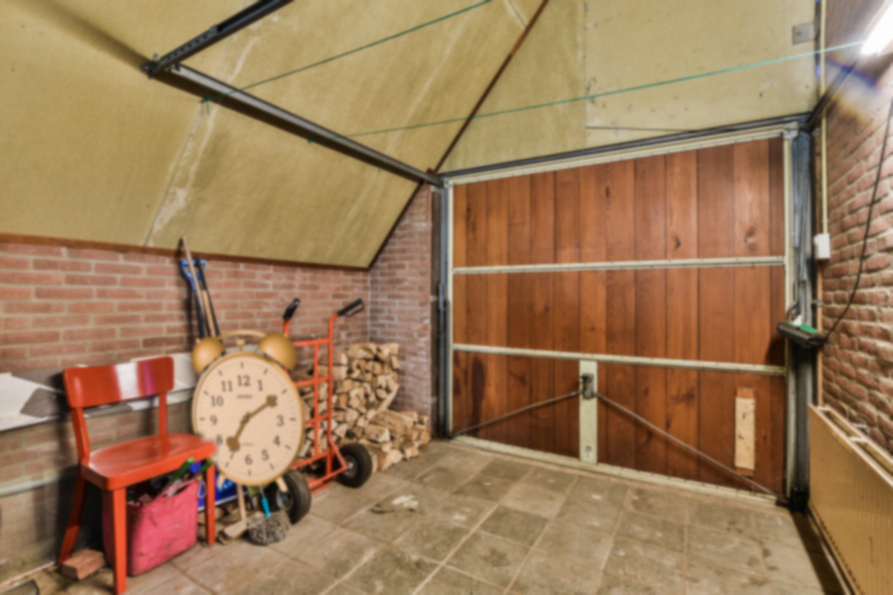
7:10
